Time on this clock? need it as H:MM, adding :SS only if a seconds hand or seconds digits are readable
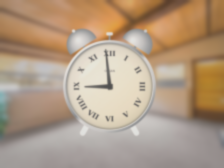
8:59
